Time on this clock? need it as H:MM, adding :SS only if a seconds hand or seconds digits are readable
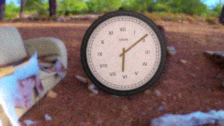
6:09
